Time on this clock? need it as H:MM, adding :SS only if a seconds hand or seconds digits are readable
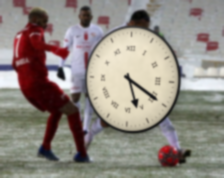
5:20
